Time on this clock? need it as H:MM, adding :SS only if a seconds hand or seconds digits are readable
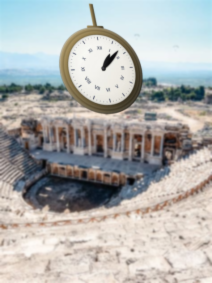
1:08
